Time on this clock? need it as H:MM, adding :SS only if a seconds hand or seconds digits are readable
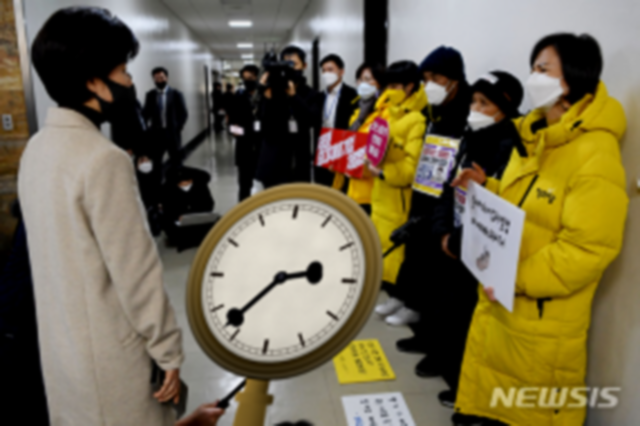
2:37
